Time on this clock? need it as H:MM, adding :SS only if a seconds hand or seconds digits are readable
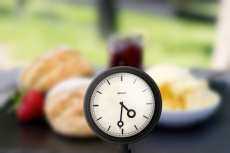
4:31
